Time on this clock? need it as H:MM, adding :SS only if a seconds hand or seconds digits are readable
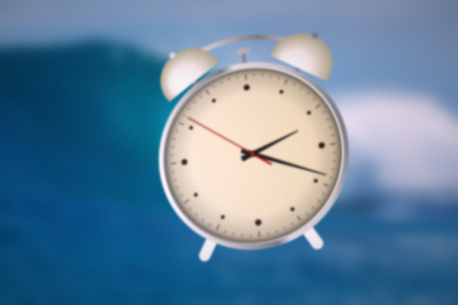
2:18:51
